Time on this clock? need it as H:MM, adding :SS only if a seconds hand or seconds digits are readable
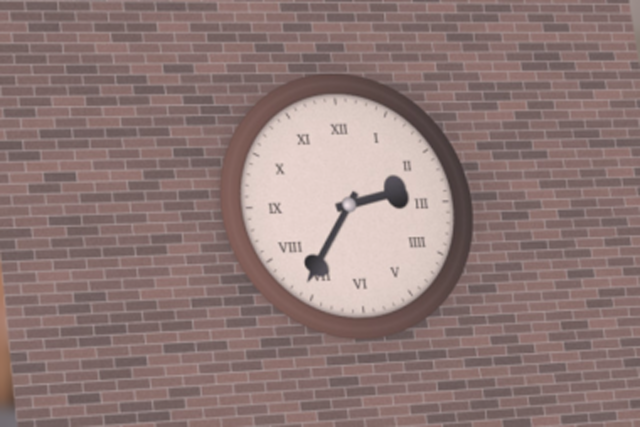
2:36
